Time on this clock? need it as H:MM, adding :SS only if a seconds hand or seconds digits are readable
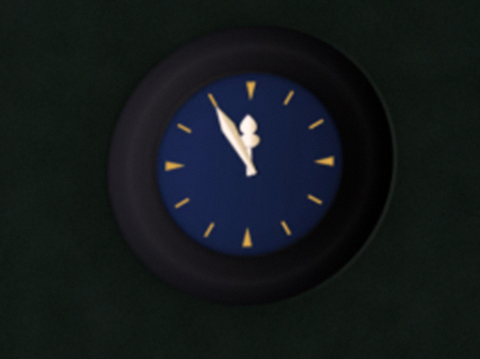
11:55
